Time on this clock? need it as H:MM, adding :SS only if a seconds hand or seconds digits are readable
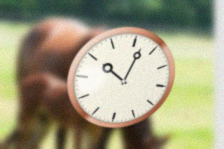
10:02
